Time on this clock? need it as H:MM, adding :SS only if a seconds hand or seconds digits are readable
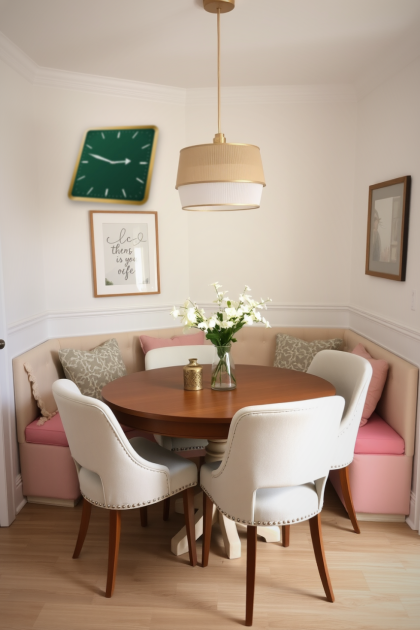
2:48
